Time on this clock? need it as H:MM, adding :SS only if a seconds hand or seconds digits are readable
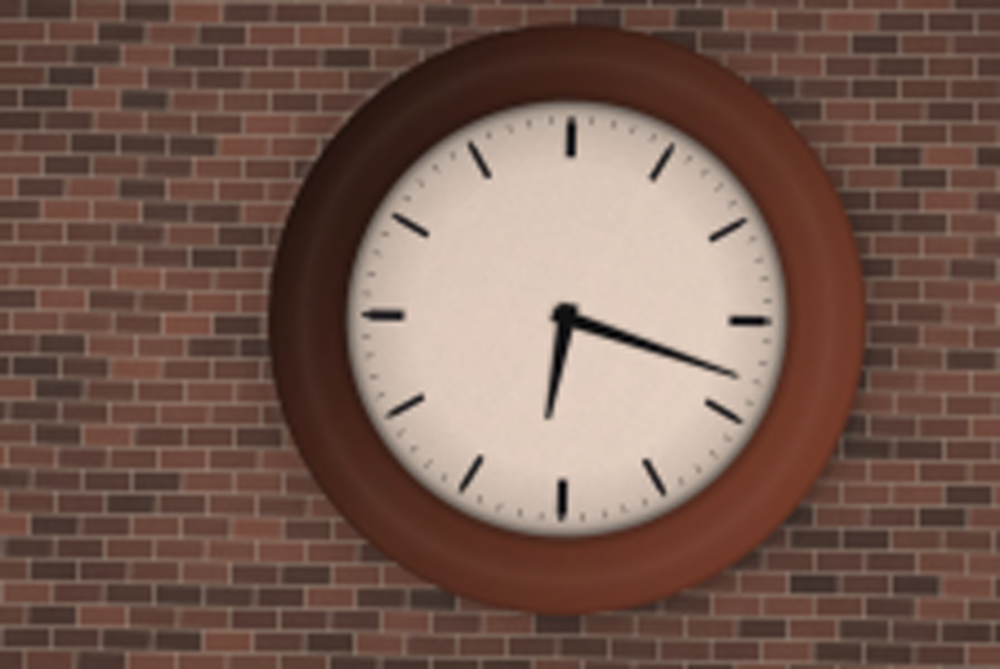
6:18
